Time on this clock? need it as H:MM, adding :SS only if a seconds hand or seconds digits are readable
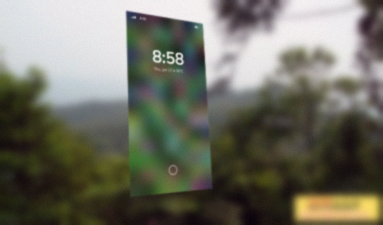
8:58
